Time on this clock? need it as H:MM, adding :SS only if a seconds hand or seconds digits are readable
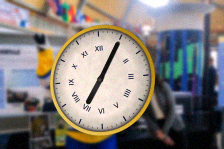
7:05
